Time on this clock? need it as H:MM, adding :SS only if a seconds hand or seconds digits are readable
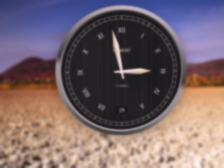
2:58
